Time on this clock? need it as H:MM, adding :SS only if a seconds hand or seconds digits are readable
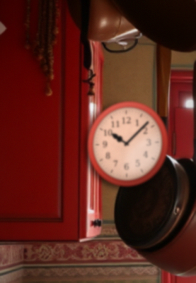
10:08
